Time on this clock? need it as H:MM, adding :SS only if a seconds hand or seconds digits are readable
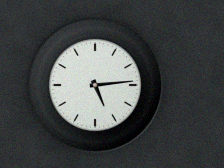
5:14
